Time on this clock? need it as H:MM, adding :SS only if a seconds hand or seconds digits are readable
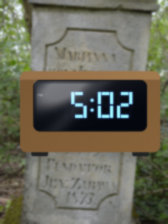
5:02
